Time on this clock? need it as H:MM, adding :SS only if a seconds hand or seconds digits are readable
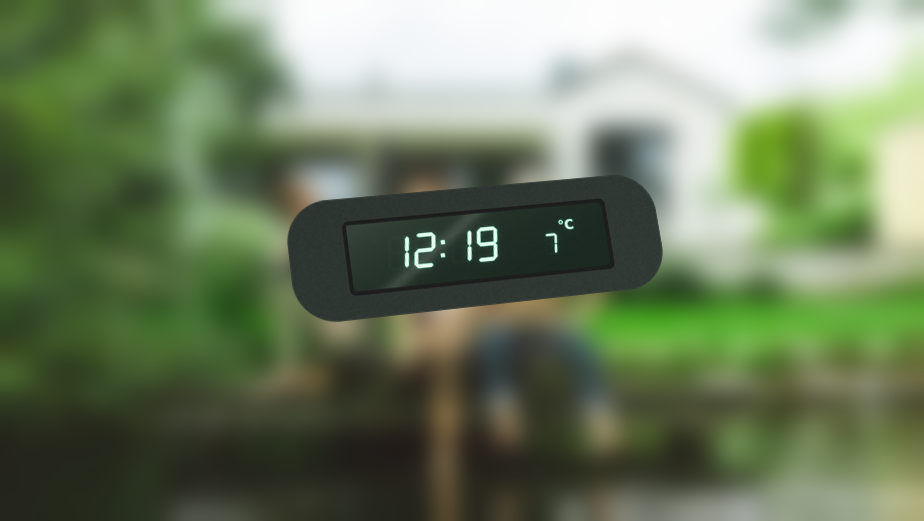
12:19
